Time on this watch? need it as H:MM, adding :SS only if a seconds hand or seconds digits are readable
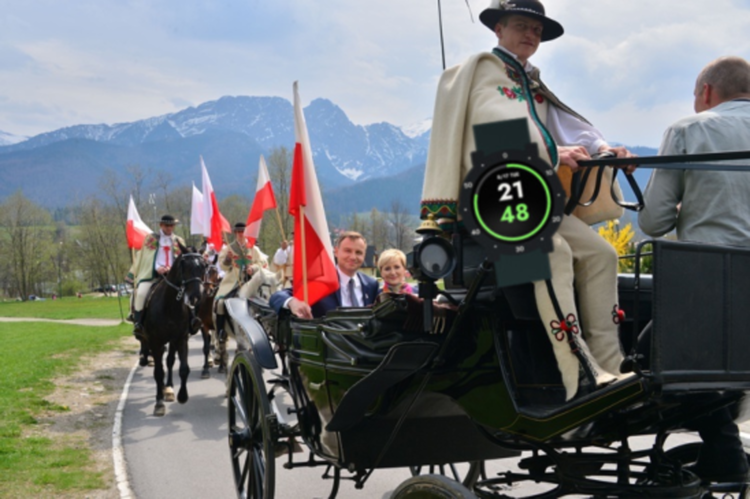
21:48
